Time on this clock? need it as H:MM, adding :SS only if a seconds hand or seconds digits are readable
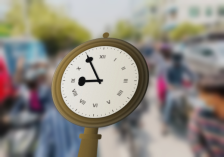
8:55
